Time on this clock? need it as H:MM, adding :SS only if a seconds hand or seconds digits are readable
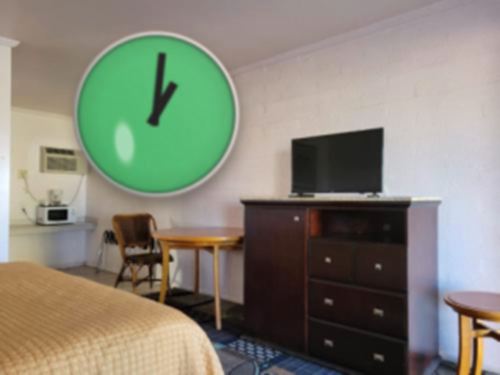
1:01
